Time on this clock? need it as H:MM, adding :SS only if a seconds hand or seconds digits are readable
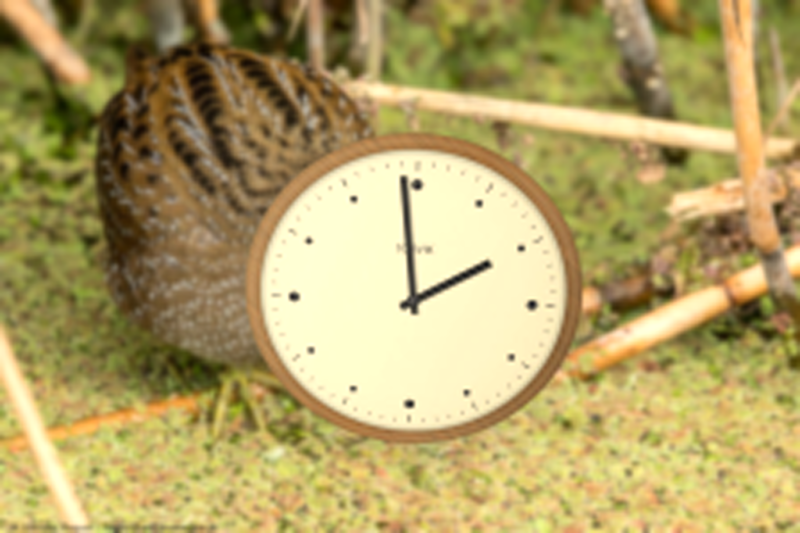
1:59
